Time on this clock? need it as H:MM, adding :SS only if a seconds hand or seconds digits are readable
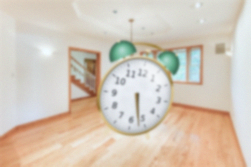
5:27
